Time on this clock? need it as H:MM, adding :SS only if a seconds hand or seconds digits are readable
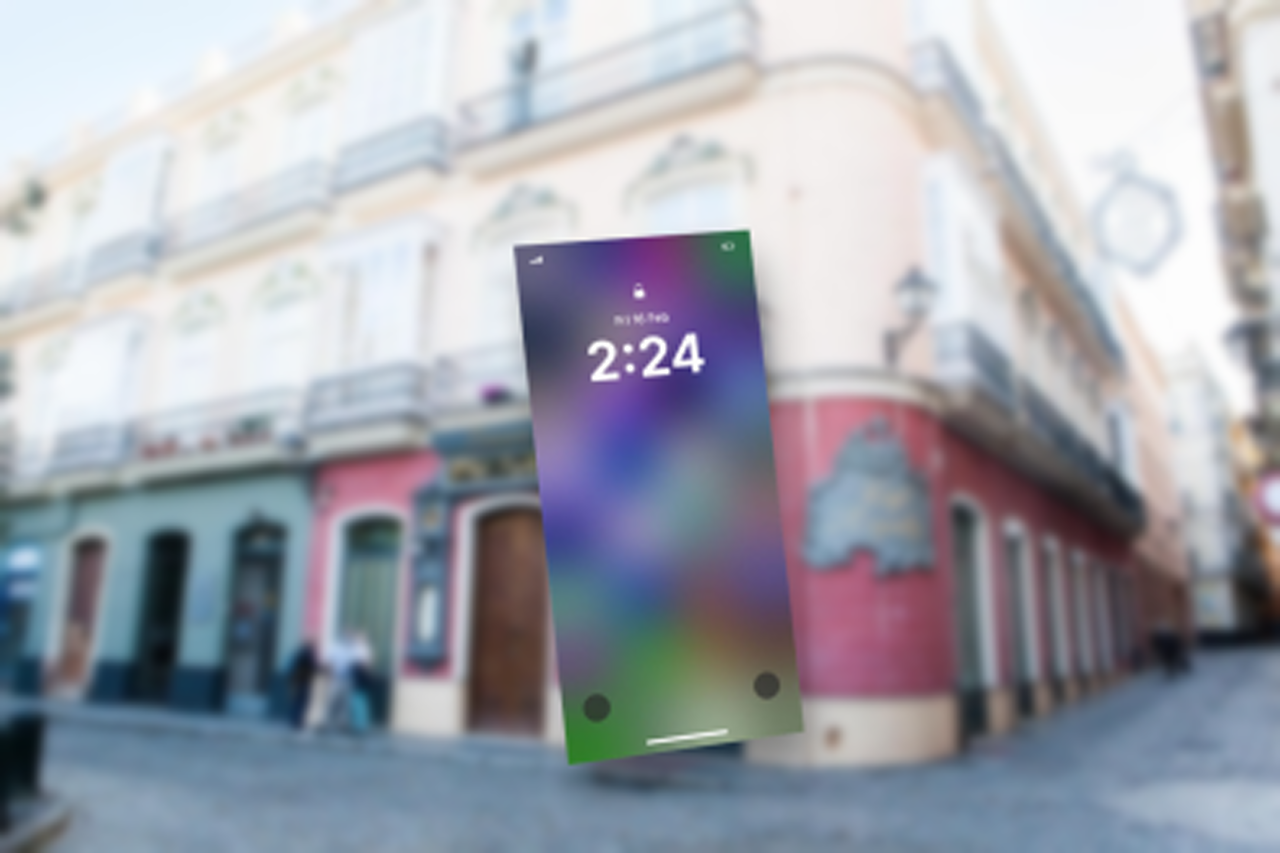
2:24
